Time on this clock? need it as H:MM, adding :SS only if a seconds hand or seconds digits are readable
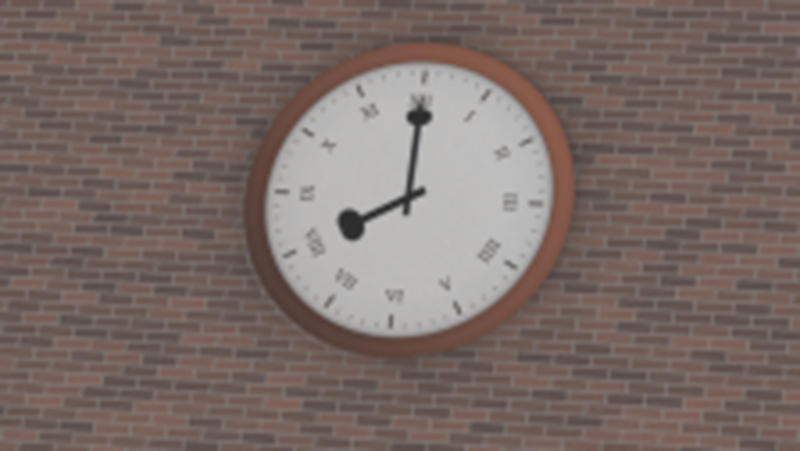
8:00
